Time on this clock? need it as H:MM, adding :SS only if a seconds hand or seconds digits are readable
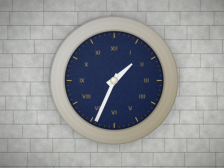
1:34
